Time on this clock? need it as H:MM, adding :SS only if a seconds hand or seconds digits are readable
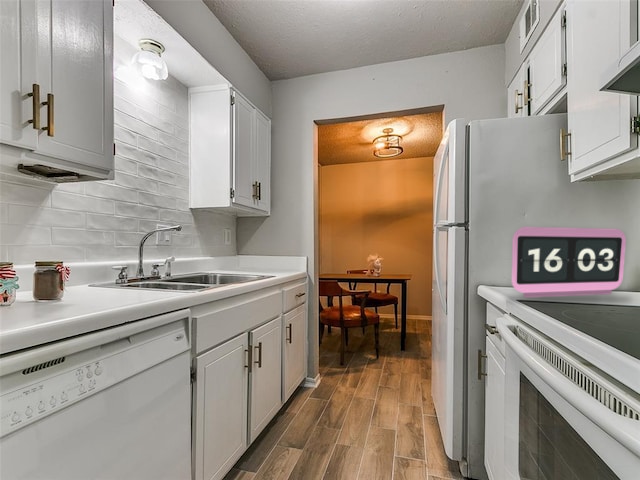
16:03
